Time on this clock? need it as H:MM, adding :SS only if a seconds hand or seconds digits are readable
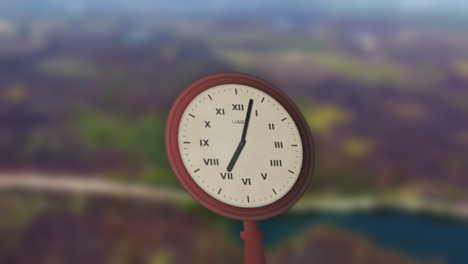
7:03
